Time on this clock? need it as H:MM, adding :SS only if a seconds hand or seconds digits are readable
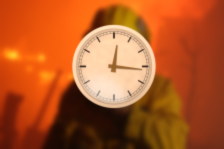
12:16
